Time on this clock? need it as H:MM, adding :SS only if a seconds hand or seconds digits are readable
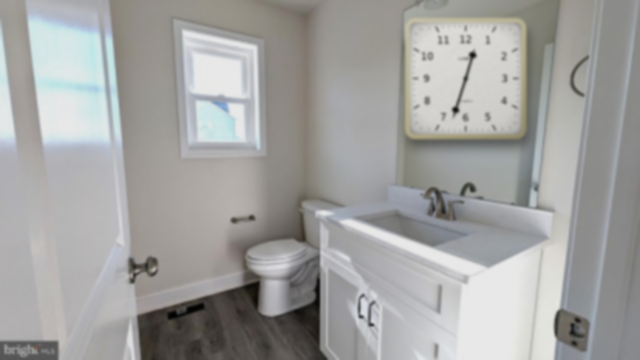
12:33
